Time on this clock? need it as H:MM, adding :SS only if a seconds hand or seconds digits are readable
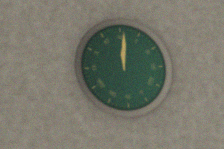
12:01
